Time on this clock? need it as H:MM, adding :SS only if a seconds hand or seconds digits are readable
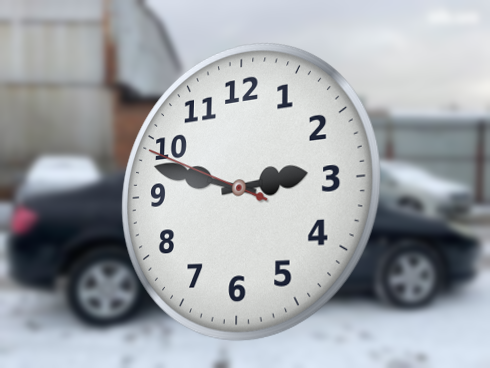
2:47:49
